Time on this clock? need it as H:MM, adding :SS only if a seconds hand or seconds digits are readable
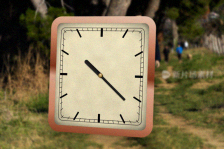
10:22
